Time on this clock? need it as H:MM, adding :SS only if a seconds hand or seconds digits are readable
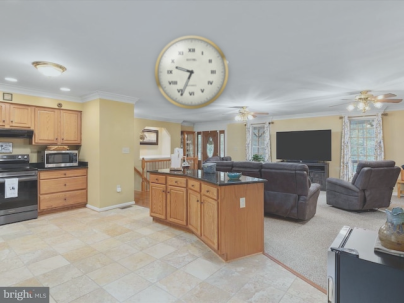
9:34
